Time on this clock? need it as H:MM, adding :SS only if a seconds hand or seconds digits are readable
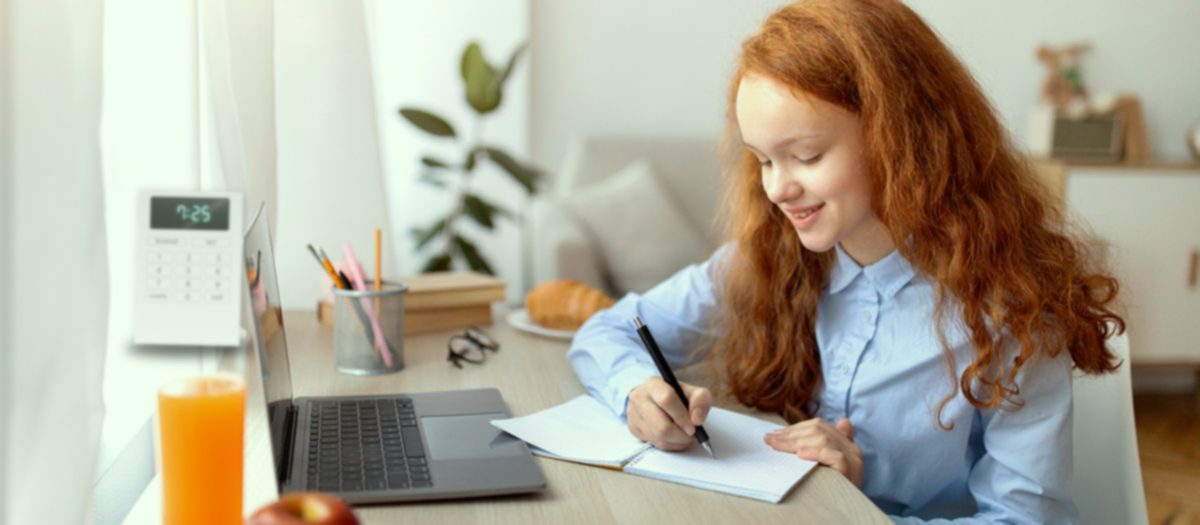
7:25
